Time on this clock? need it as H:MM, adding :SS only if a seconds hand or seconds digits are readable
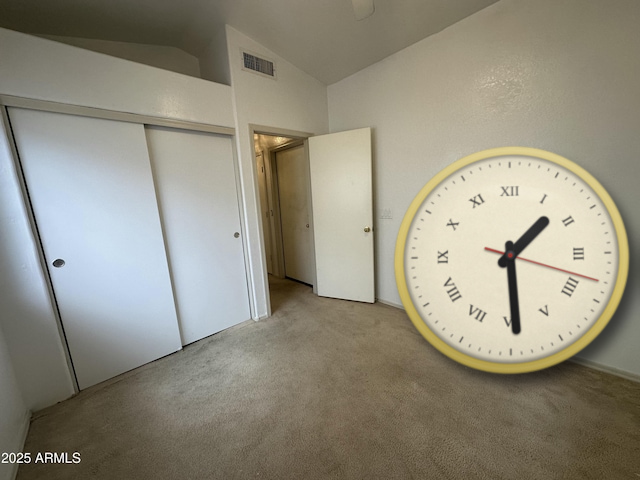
1:29:18
